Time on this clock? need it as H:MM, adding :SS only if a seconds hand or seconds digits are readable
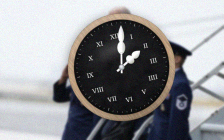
2:02
